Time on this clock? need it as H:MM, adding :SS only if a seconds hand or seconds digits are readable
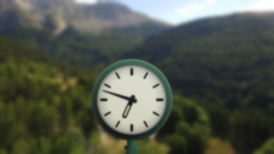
6:48
